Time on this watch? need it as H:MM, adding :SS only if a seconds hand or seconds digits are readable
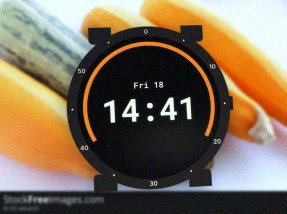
14:41
